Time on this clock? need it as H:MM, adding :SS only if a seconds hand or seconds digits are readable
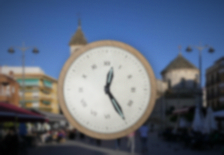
12:25
